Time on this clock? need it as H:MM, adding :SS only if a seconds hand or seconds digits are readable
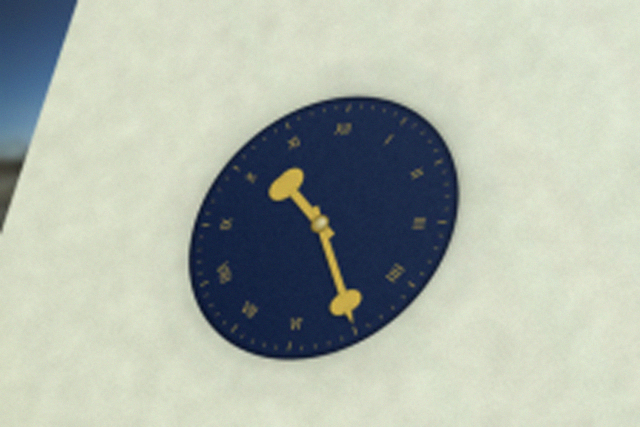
10:25
